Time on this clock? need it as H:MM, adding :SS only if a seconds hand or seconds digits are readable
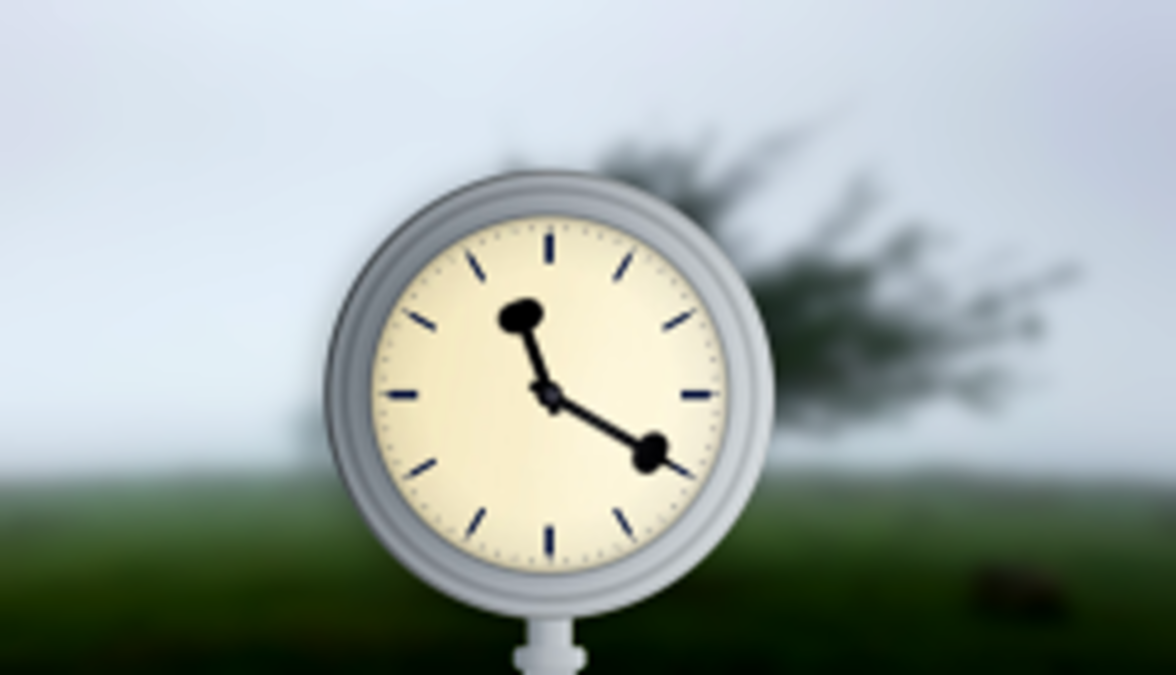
11:20
